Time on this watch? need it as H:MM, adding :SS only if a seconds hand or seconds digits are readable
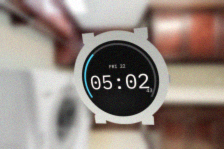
5:02
